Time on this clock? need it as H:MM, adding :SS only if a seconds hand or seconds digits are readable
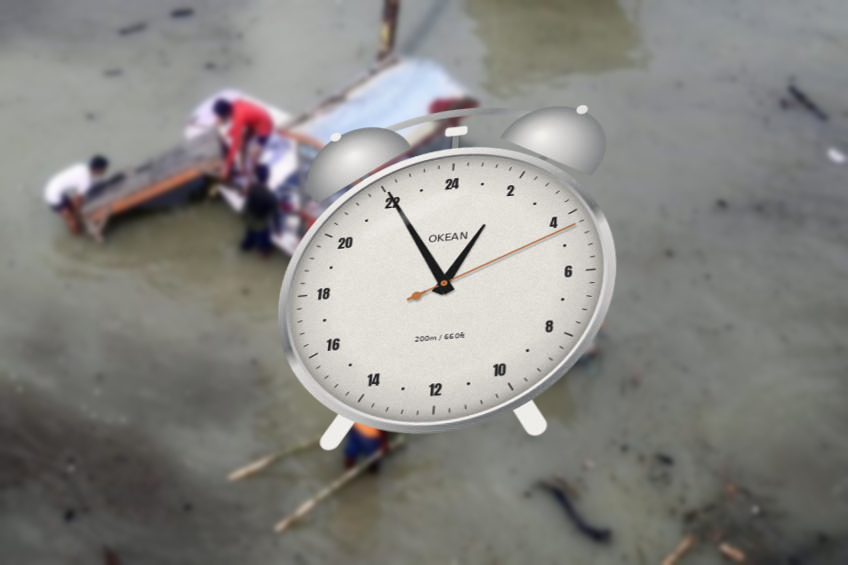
1:55:11
